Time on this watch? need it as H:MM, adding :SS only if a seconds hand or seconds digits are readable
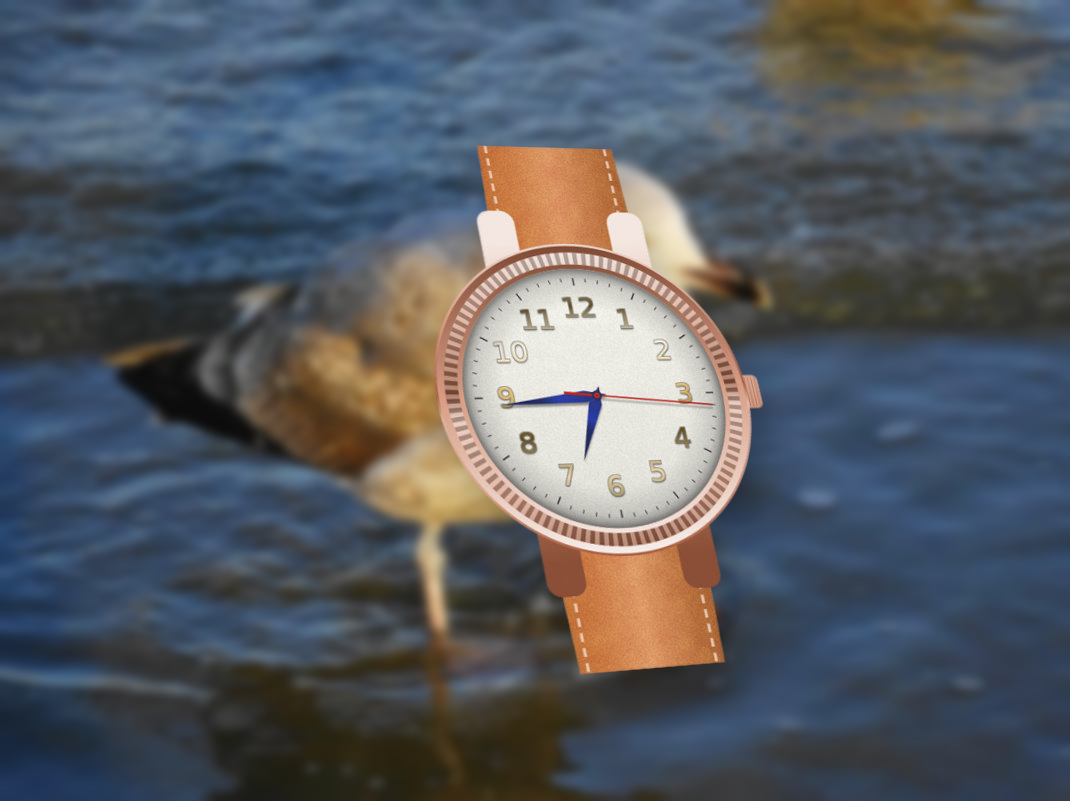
6:44:16
